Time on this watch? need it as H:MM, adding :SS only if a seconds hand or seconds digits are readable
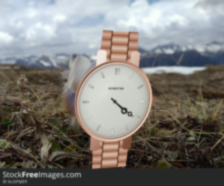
4:21
